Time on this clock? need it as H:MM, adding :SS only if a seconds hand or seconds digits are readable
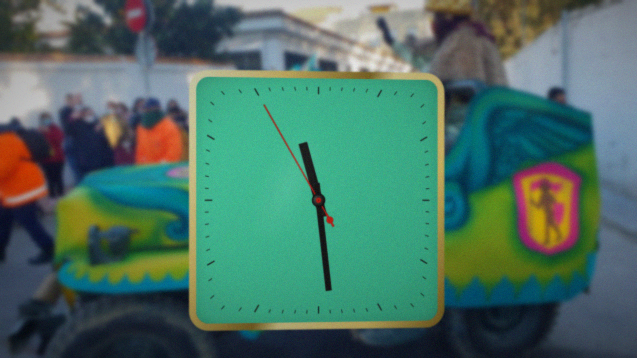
11:28:55
